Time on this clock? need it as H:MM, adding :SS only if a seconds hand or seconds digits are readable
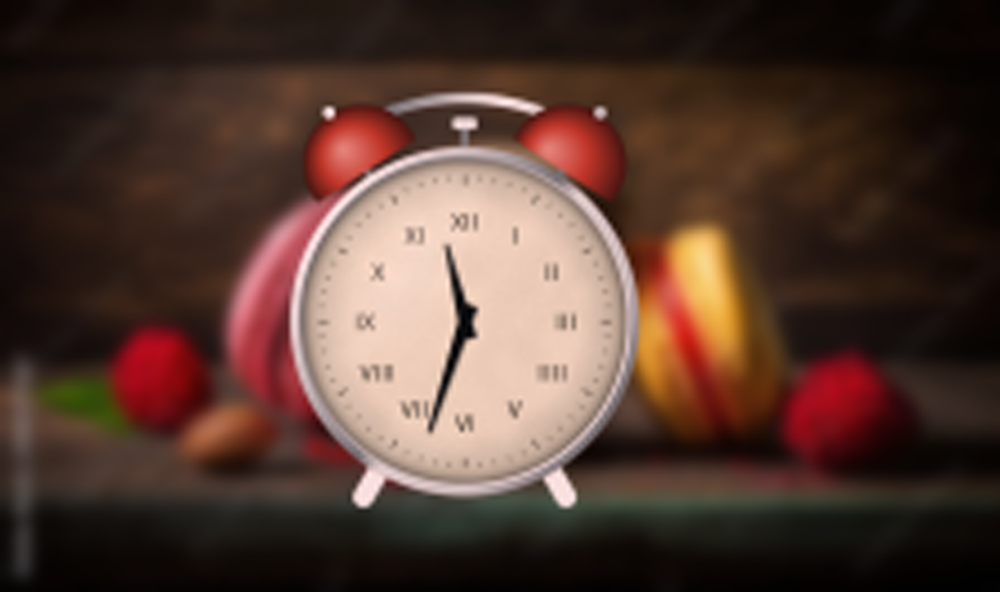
11:33
